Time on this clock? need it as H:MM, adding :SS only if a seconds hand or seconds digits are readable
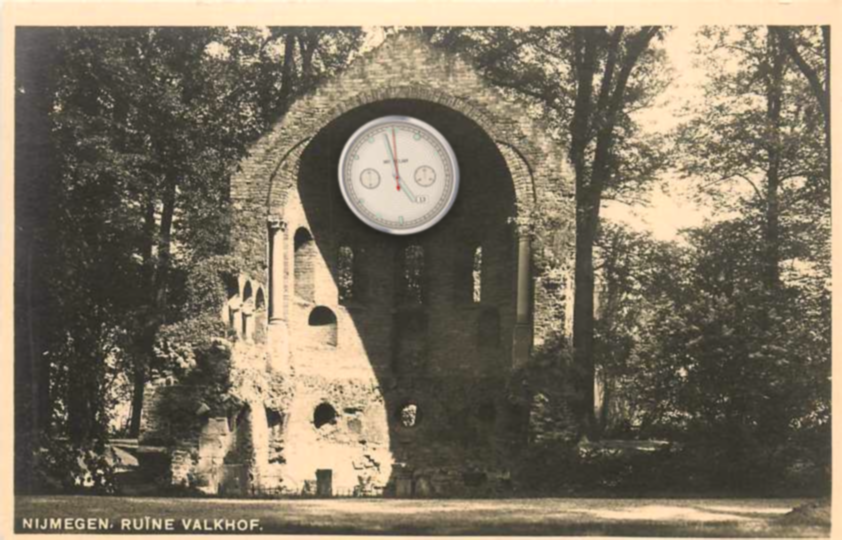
4:58
